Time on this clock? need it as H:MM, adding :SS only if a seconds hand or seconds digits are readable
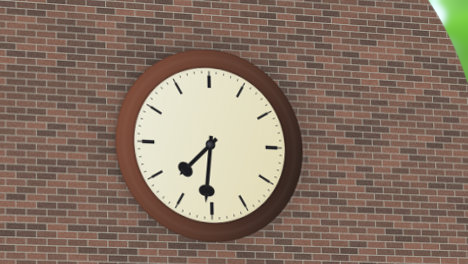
7:31
